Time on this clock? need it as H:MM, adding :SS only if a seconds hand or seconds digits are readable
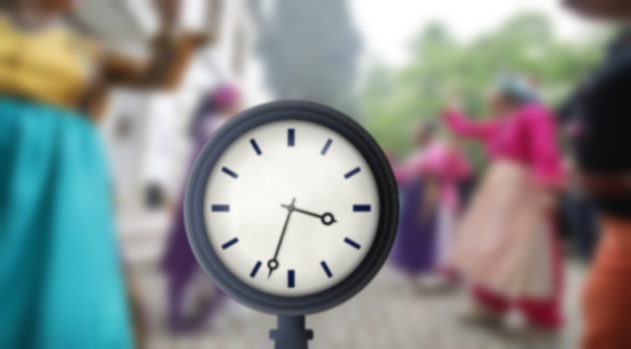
3:33
